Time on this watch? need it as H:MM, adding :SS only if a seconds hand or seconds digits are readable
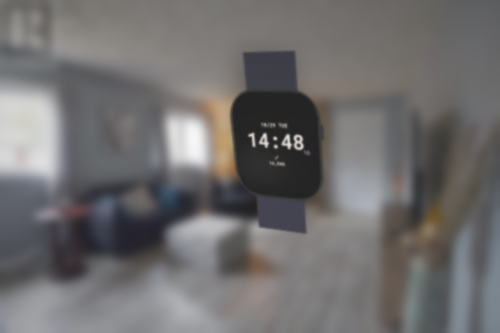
14:48
